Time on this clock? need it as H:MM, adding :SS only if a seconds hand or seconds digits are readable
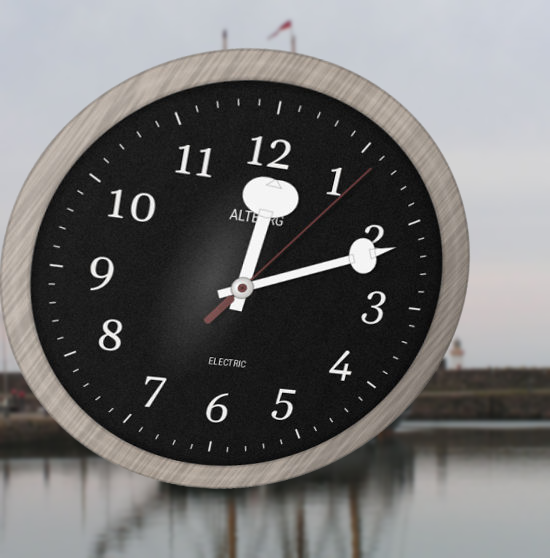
12:11:06
